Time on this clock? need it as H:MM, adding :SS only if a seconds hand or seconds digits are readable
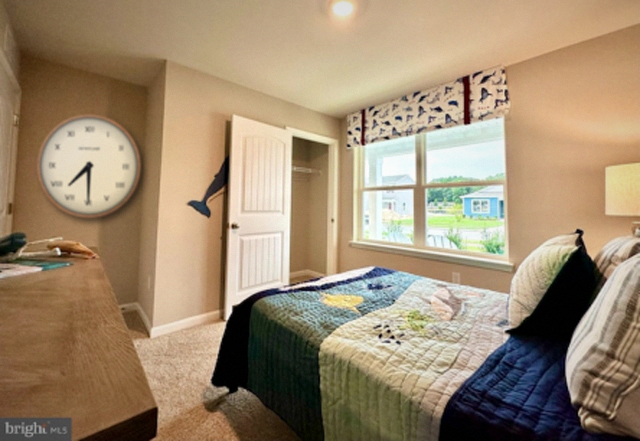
7:30
